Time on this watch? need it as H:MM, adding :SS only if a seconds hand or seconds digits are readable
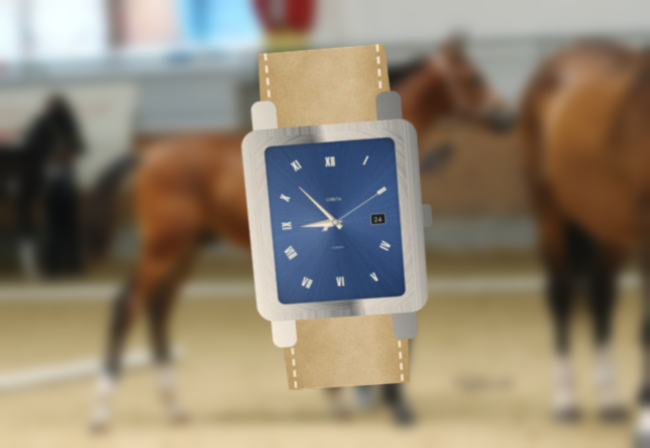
8:53:10
